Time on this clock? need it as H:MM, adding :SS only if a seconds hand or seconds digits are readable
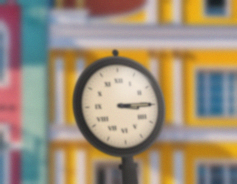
3:15
